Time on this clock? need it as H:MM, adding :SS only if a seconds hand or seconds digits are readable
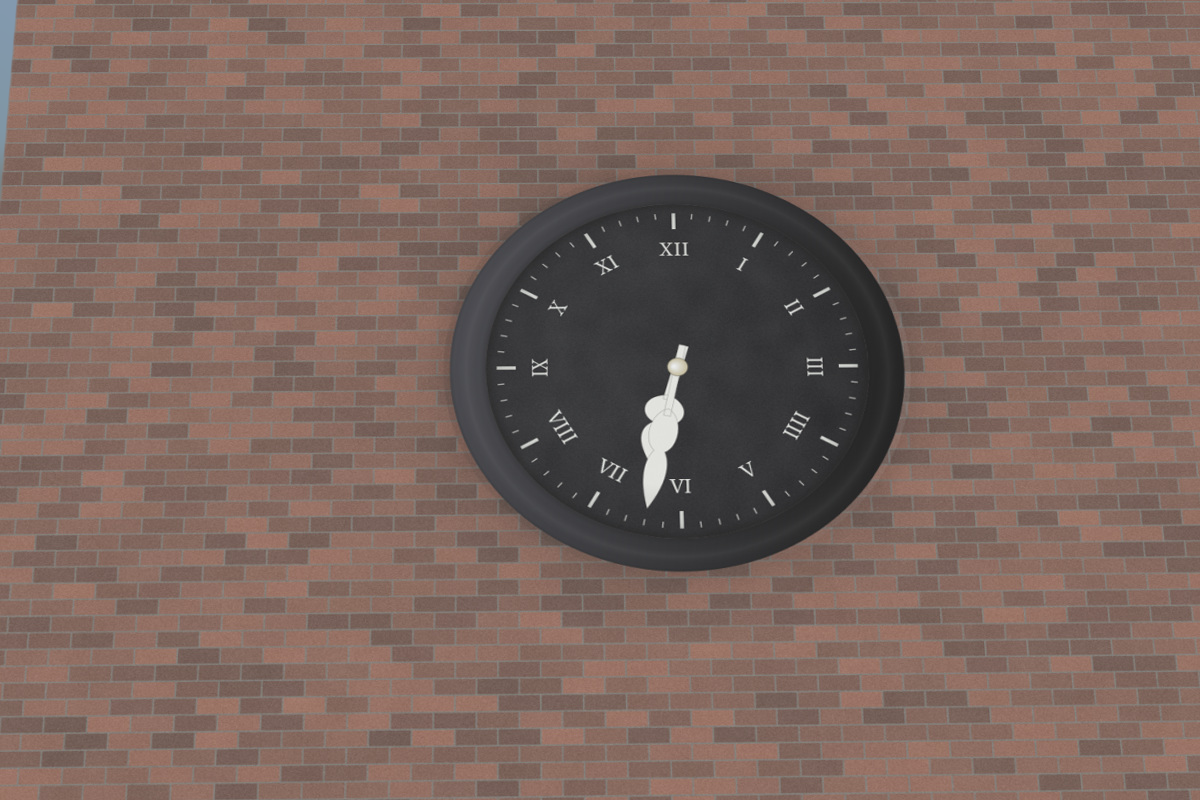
6:32
